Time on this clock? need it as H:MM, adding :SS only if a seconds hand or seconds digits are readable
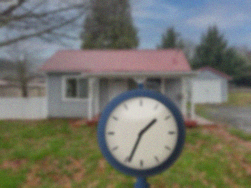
1:34
